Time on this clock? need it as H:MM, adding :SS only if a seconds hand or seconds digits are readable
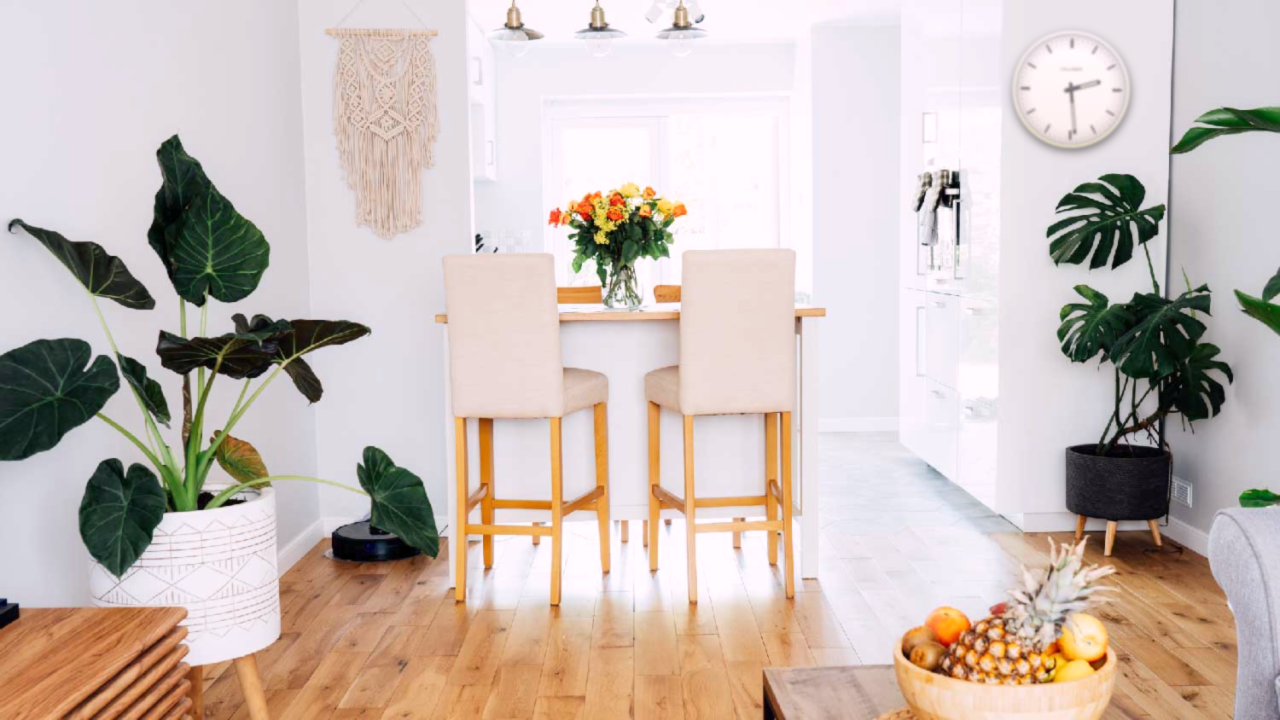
2:29
